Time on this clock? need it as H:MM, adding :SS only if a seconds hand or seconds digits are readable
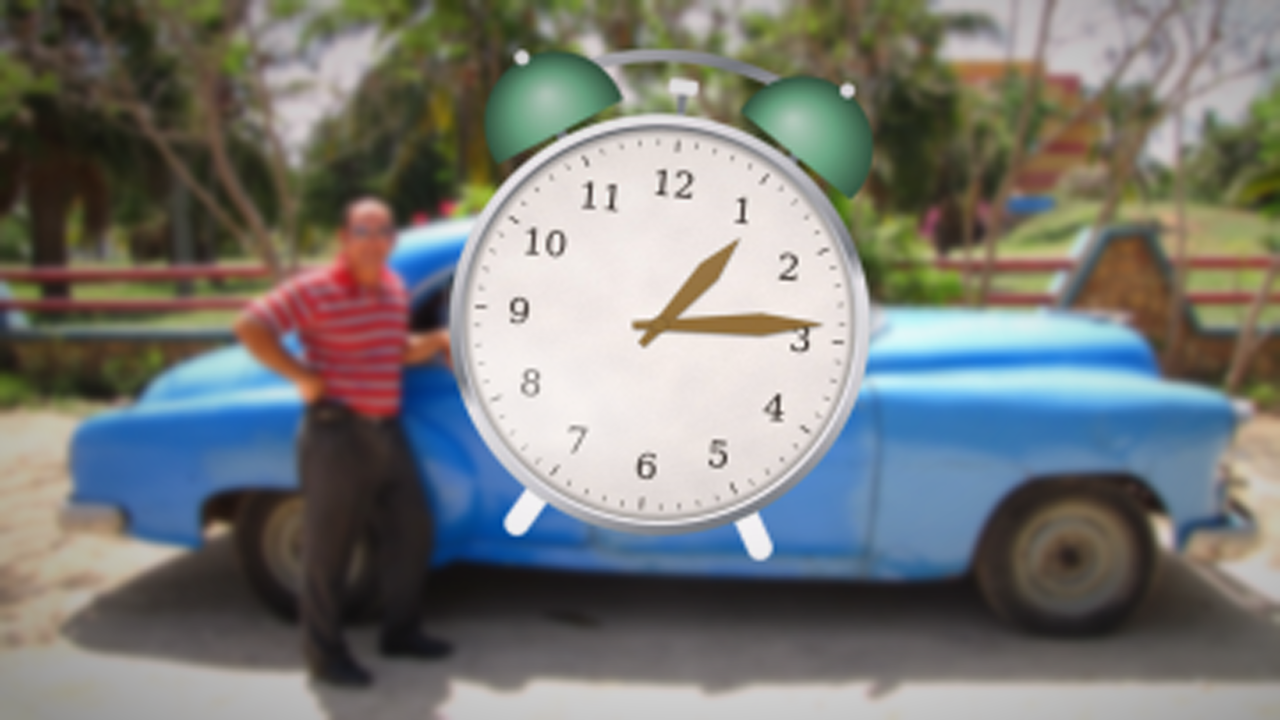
1:14
